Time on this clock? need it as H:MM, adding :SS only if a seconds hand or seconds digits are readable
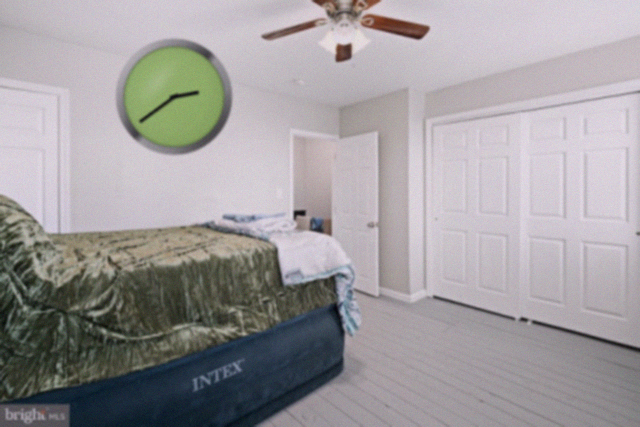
2:39
